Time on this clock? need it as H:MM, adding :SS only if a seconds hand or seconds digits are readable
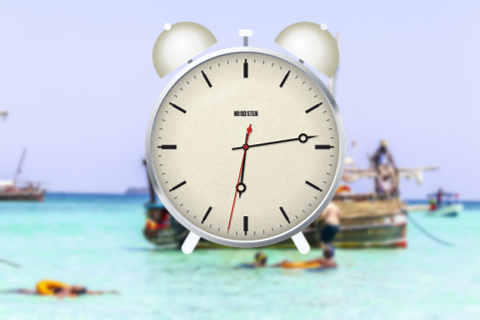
6:13:32
